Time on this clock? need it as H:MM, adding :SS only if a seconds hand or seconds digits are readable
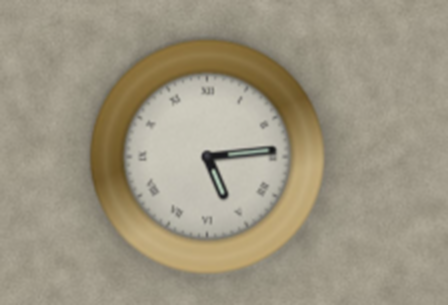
5:14
